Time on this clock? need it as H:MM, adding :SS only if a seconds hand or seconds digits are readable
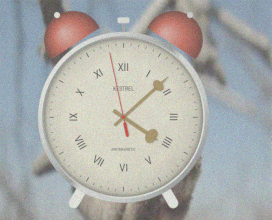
4:07:58
